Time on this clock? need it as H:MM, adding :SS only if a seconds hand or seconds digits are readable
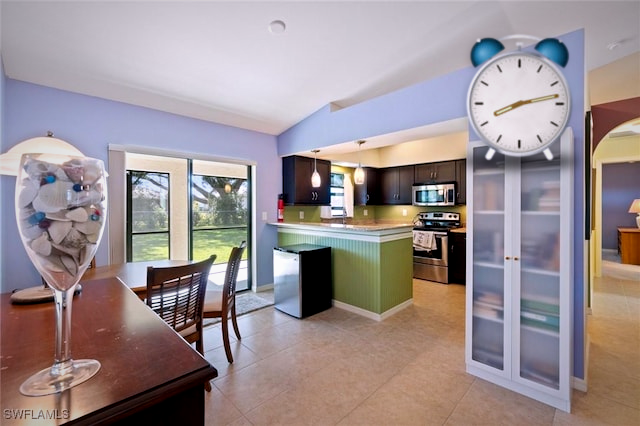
8:13
